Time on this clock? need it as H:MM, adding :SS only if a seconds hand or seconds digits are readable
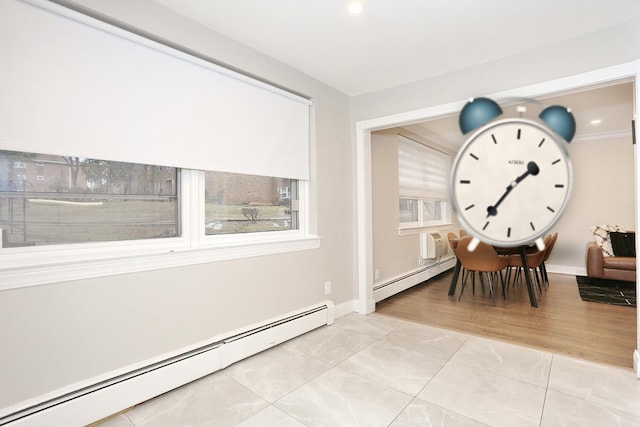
1:36
